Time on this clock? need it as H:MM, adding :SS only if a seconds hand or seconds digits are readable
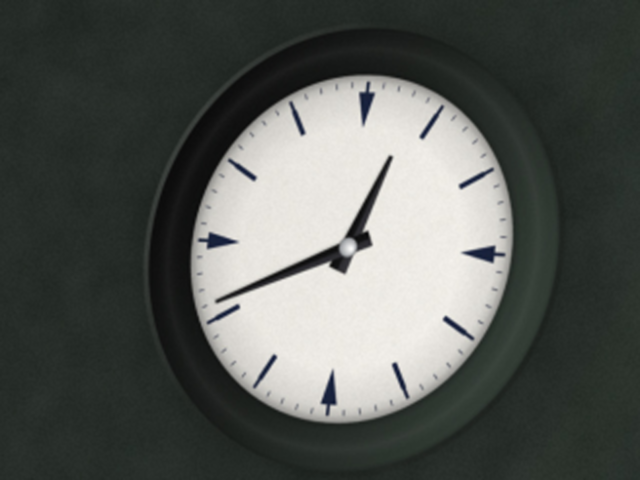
12:41
